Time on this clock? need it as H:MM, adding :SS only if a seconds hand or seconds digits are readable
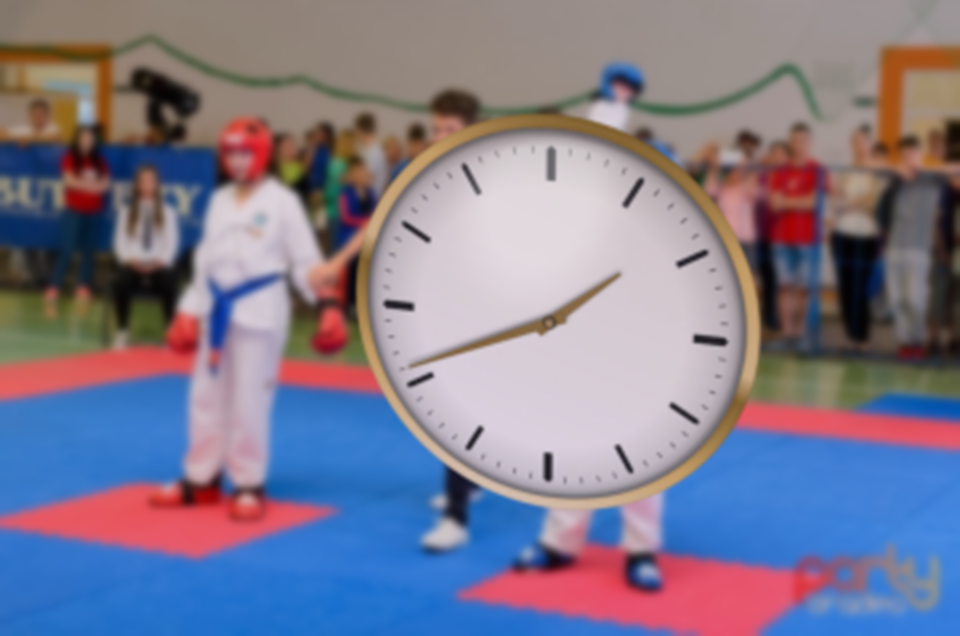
1:41
